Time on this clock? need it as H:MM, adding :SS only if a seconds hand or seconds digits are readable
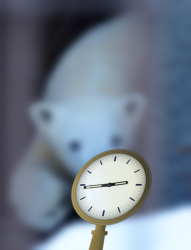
2:44
